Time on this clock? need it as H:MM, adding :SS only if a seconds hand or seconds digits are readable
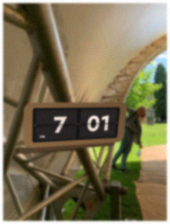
7:01
